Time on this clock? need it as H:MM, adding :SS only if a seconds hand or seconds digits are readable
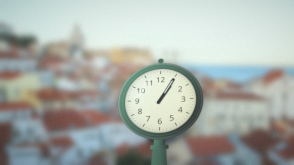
1:05
